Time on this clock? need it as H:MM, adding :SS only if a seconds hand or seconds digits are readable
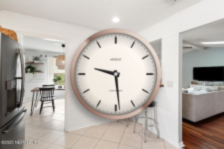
9:29
